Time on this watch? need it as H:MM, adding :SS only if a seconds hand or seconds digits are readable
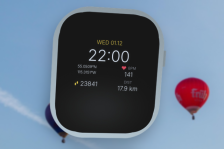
22:00
